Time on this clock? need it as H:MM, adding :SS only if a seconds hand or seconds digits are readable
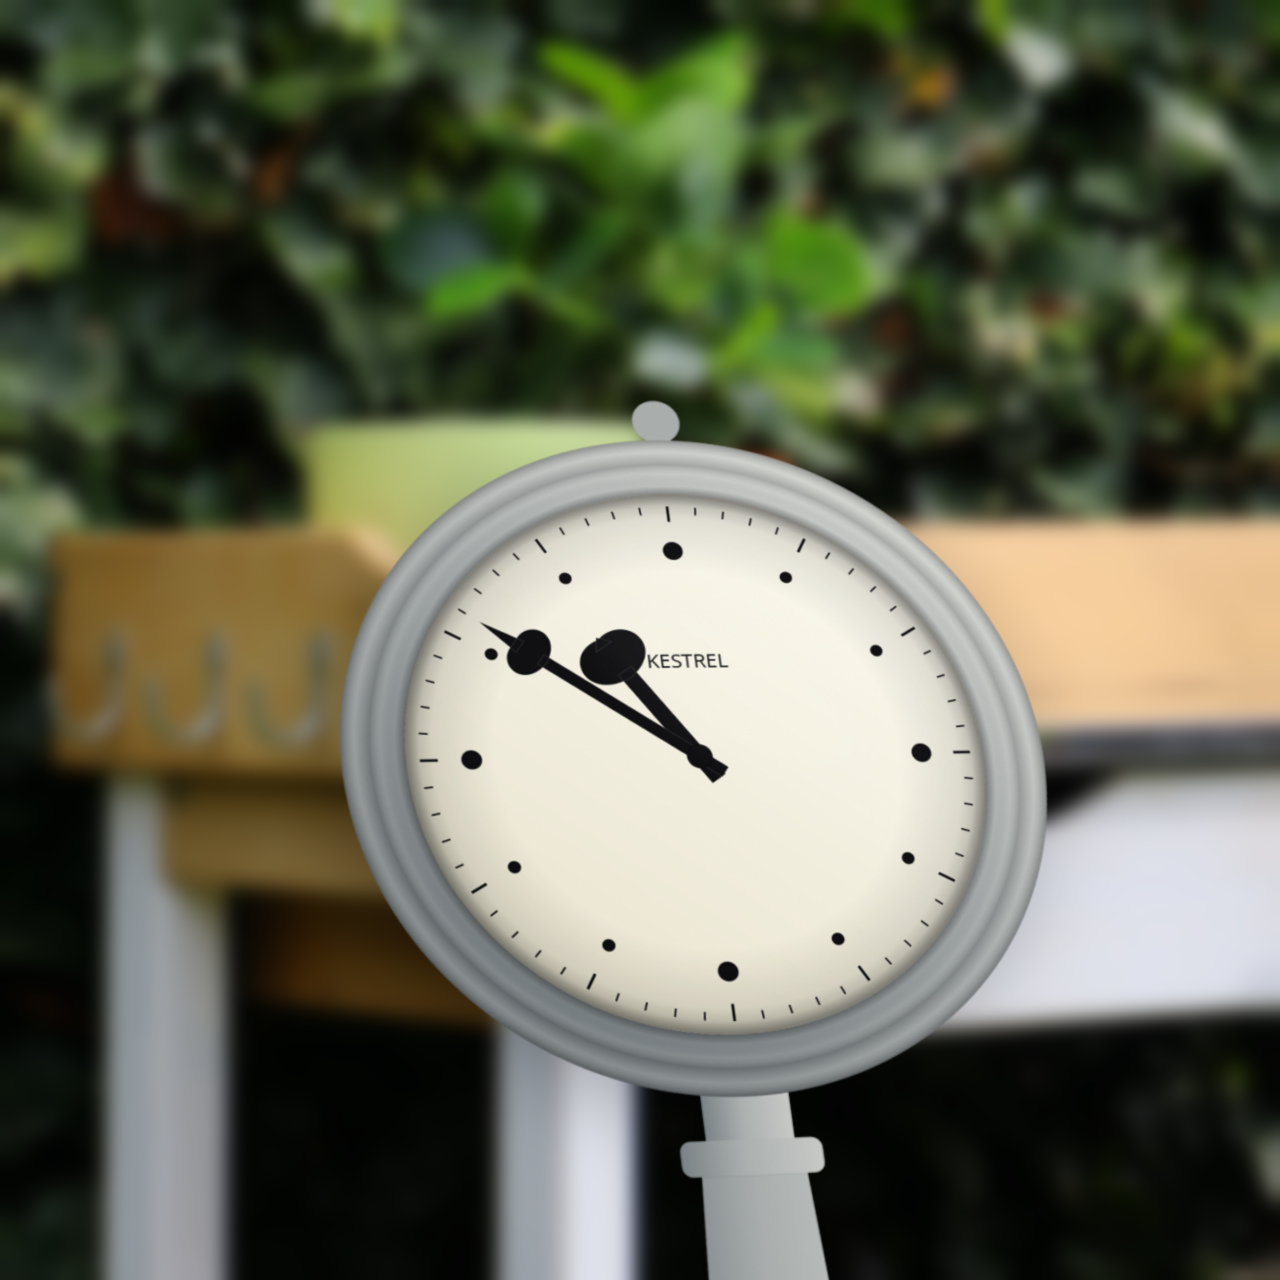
10:51
